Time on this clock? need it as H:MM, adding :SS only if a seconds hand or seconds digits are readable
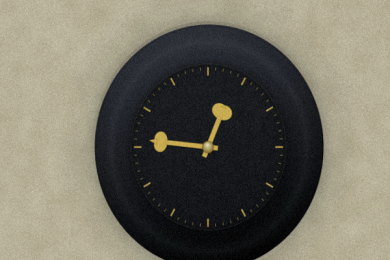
12:46
